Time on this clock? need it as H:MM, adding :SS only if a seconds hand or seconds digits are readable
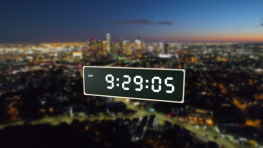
9:29:05
